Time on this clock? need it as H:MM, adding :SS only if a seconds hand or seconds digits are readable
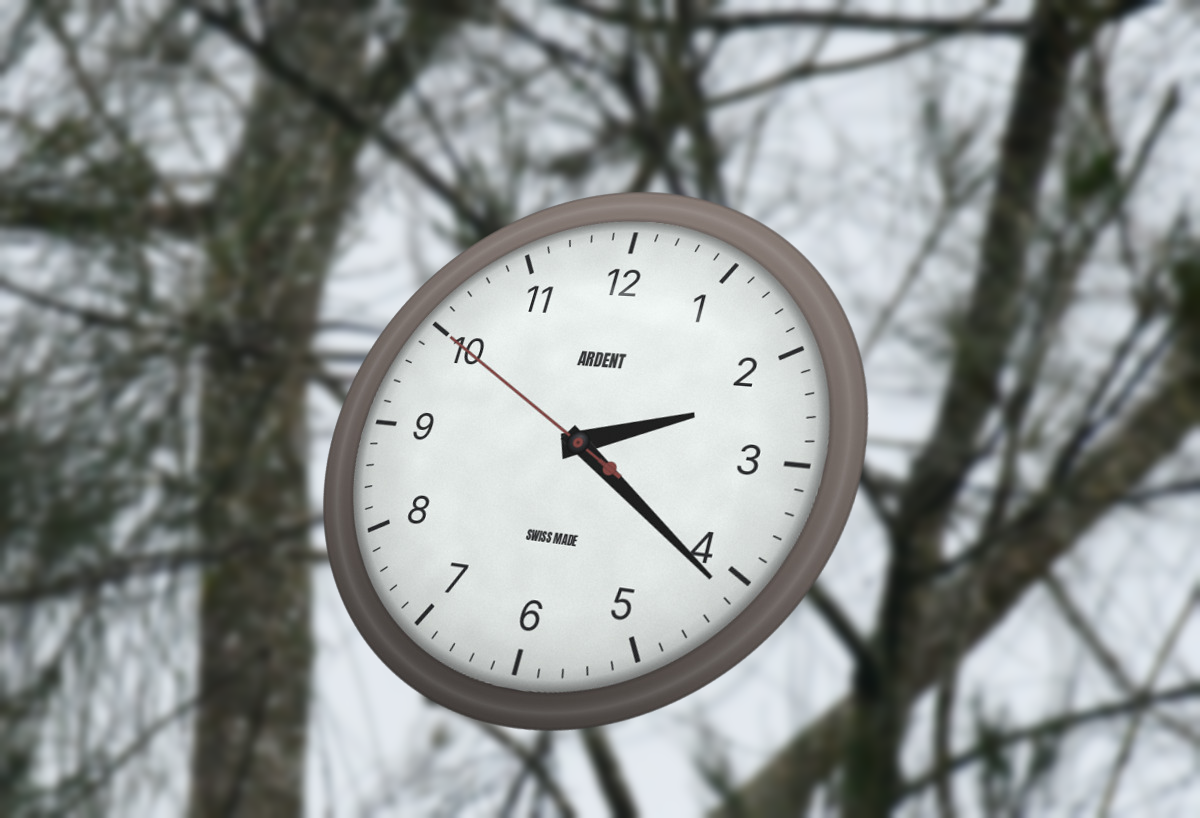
2:20:50
